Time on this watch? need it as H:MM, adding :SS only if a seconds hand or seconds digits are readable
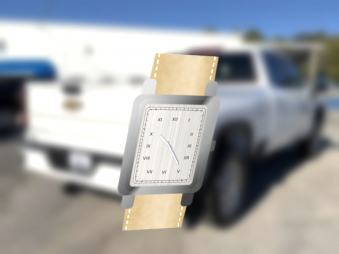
10:24
